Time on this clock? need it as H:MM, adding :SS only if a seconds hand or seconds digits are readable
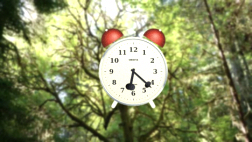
6:22
